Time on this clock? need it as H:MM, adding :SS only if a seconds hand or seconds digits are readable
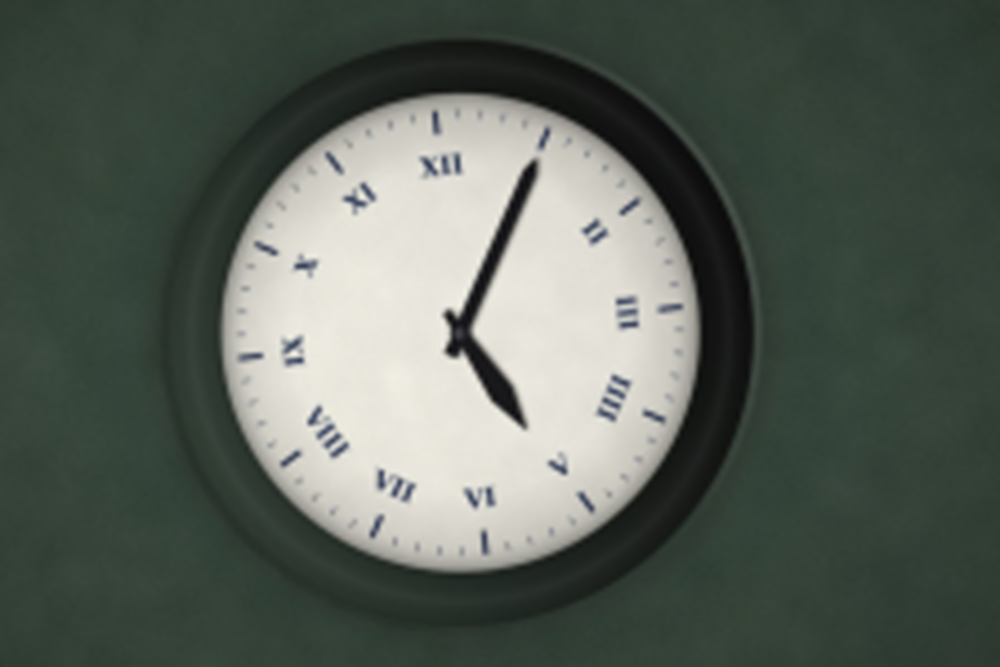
5:05
